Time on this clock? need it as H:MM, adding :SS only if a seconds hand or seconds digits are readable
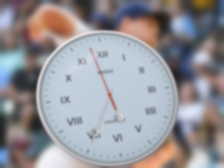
5:34:58
